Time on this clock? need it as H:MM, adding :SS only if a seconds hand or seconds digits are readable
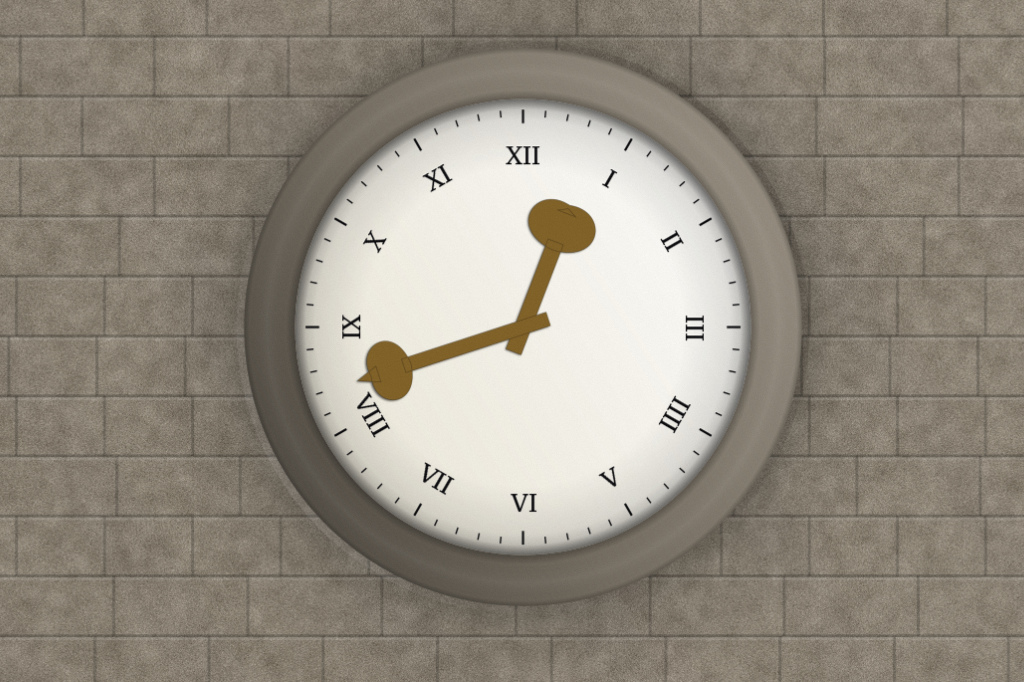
12:42
